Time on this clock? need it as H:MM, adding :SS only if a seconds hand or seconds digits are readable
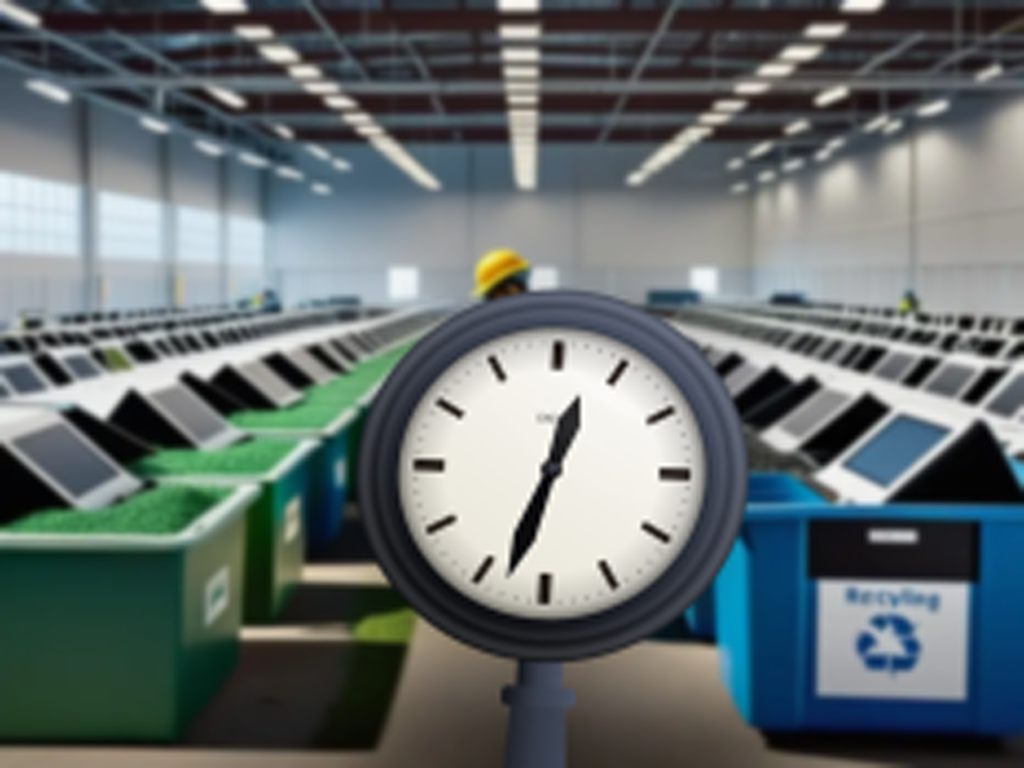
12:33
